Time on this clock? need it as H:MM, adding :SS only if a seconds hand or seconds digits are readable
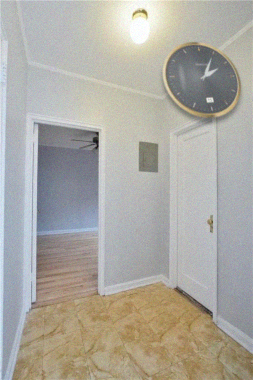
2:05
